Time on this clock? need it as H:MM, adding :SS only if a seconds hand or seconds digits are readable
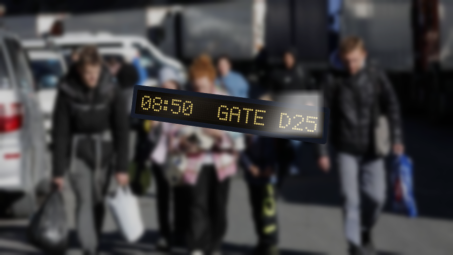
8:50
